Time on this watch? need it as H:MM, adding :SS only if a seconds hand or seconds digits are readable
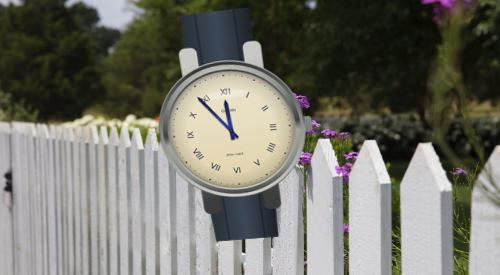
11:54
